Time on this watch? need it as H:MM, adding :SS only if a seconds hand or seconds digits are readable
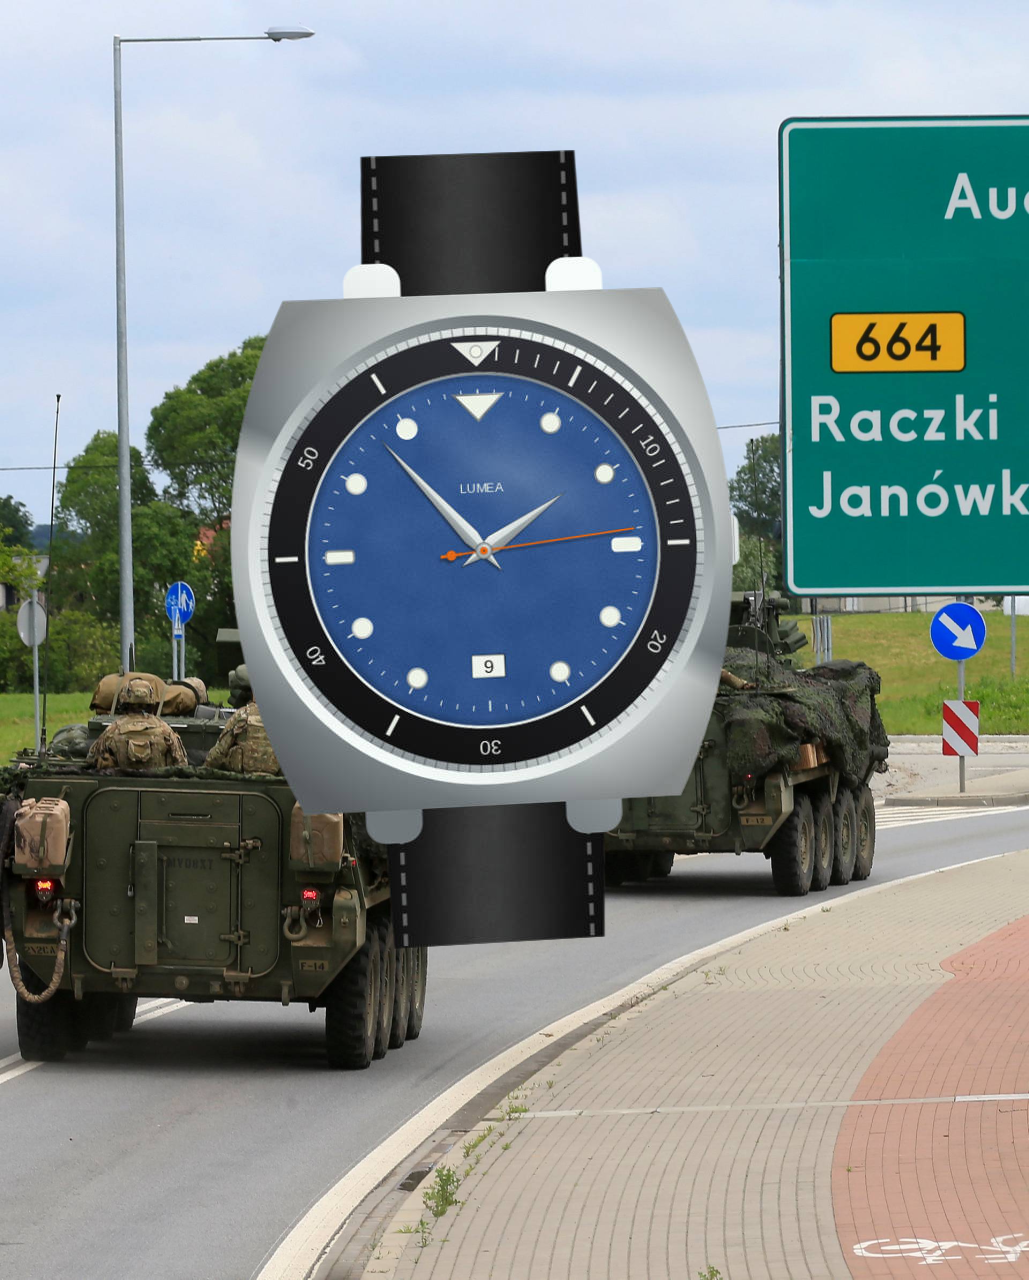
1:53:14
